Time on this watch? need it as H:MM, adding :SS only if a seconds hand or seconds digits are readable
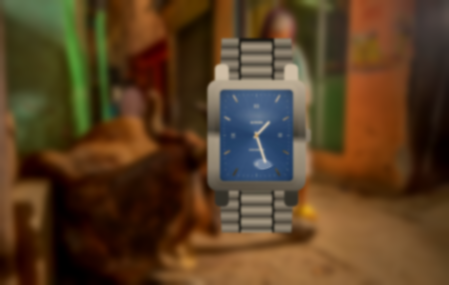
1:27
